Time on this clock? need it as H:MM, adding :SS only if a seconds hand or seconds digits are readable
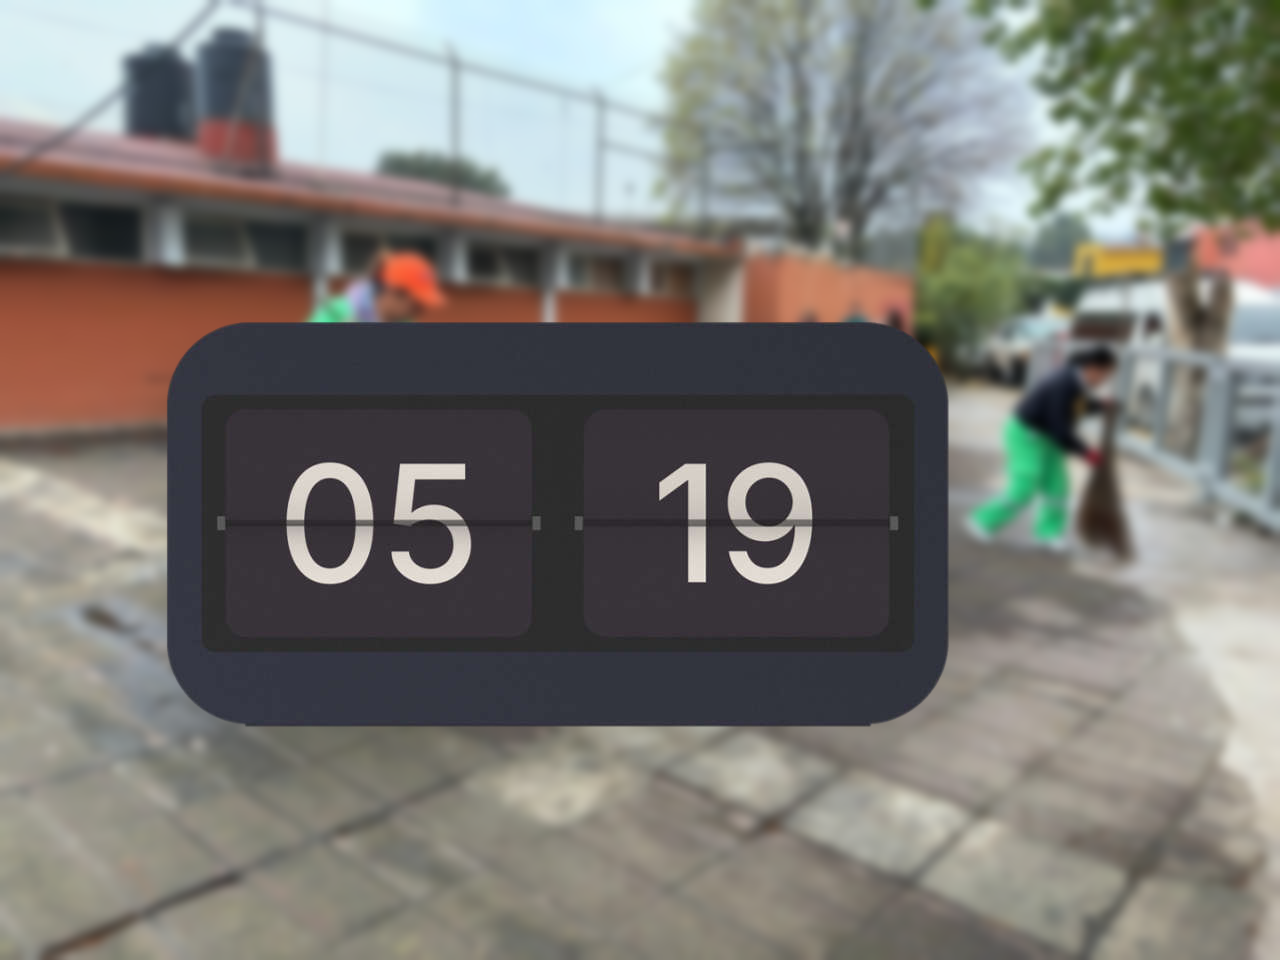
5:19
